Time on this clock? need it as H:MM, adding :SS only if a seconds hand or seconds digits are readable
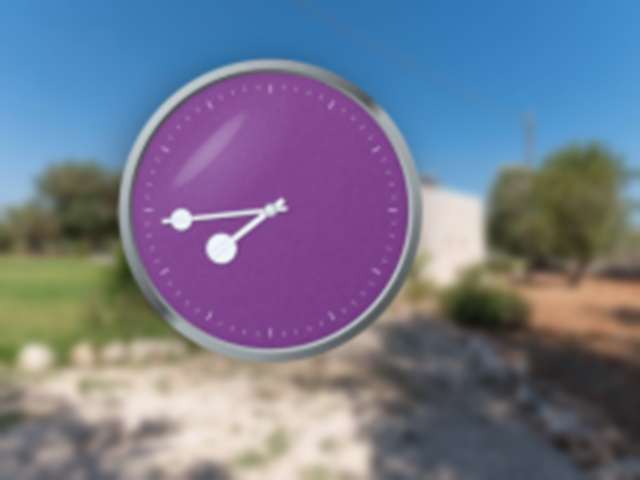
7:44
